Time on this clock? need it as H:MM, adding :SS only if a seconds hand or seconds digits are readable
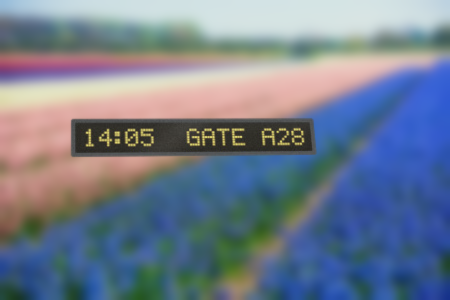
14:05
